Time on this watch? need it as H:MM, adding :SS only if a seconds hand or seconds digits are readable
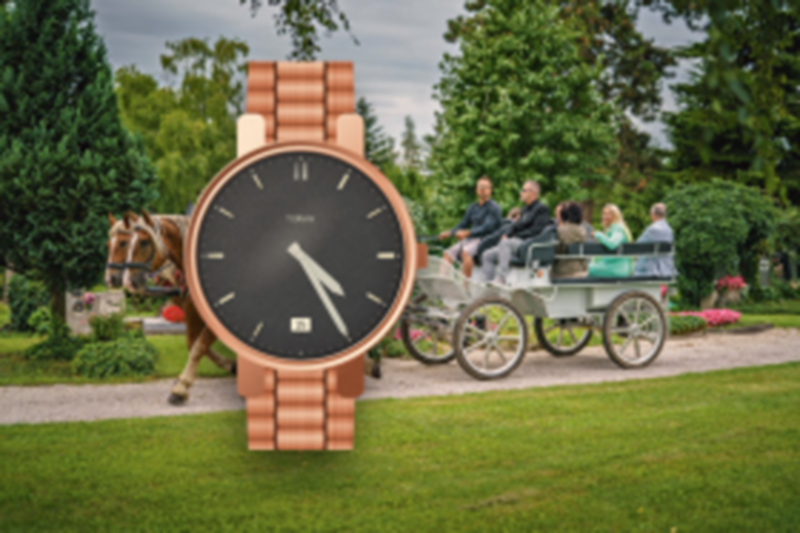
4:25
